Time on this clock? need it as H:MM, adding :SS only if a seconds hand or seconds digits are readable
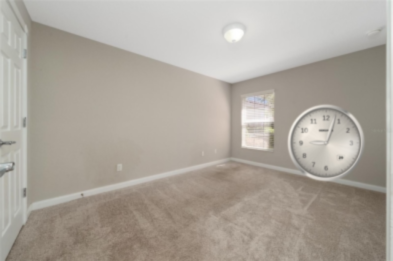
9:03
